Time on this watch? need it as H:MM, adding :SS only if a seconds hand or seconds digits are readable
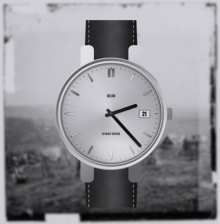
2:23
